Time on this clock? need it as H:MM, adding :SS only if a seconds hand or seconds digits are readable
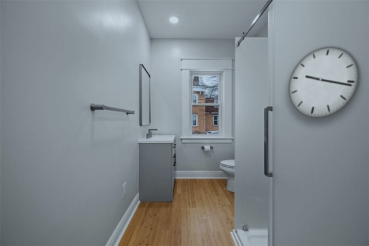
9:16
